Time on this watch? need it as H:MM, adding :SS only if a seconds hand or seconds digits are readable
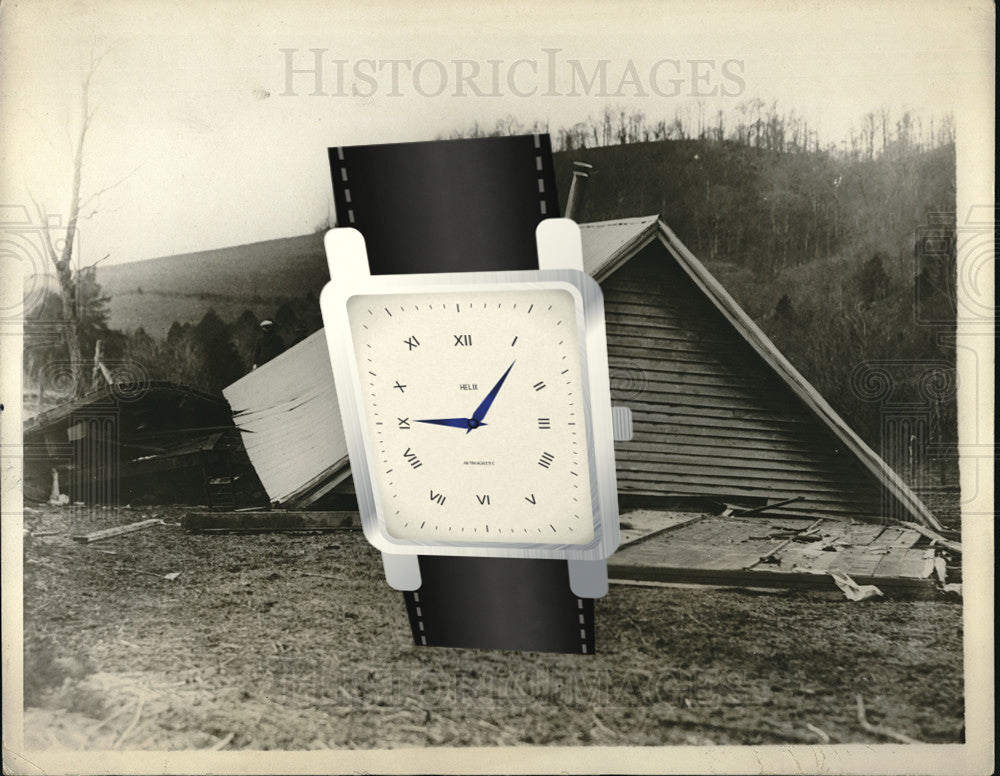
9:06
